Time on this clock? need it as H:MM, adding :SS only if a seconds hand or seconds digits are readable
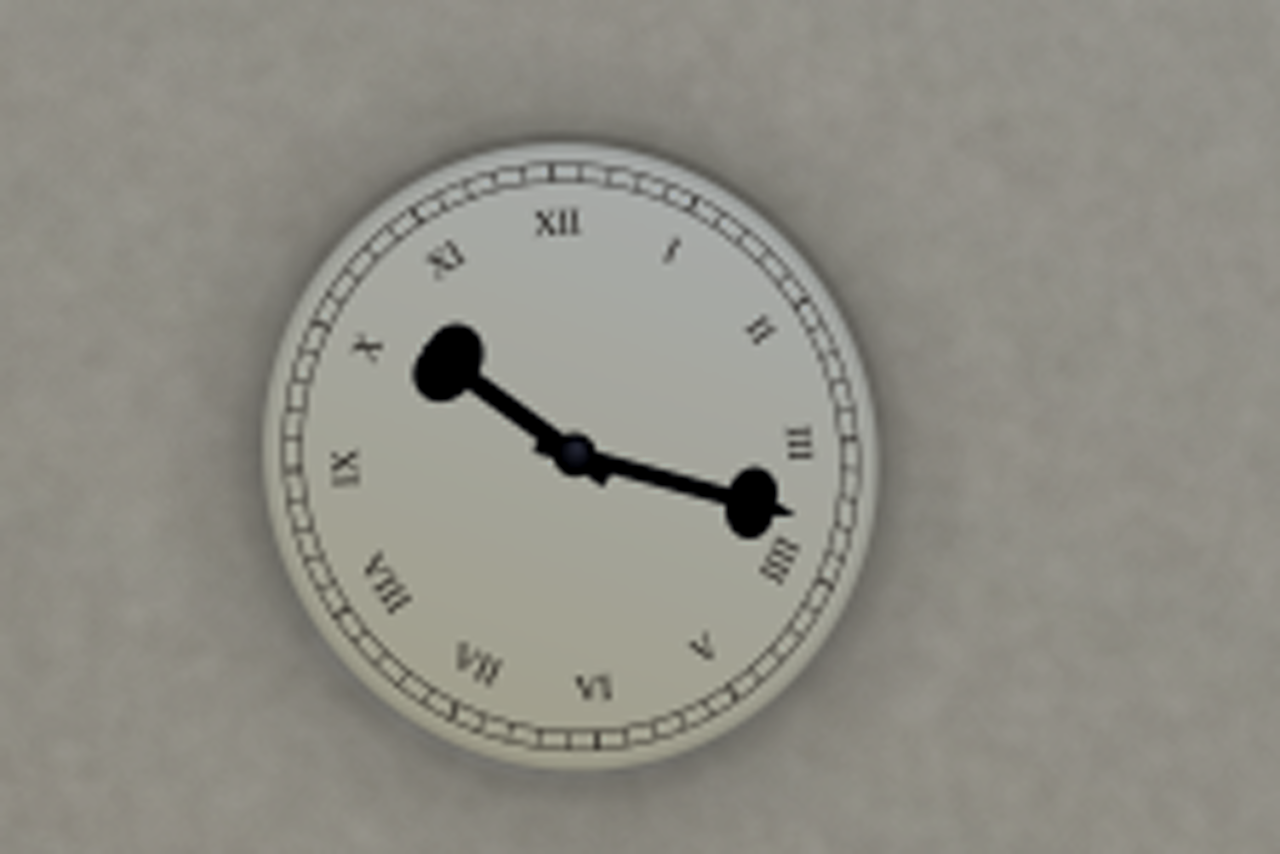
10:18
